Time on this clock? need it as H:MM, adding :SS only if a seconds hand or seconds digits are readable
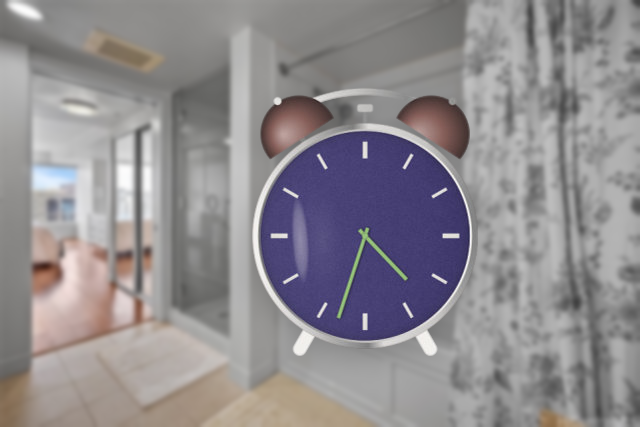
4:33
